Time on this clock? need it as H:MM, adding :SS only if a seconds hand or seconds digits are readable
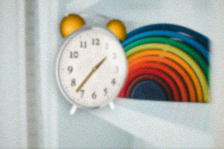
1:37
